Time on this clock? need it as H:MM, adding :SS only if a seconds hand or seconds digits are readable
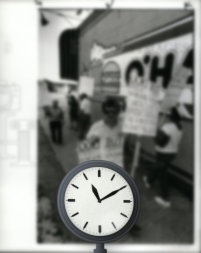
11:10
